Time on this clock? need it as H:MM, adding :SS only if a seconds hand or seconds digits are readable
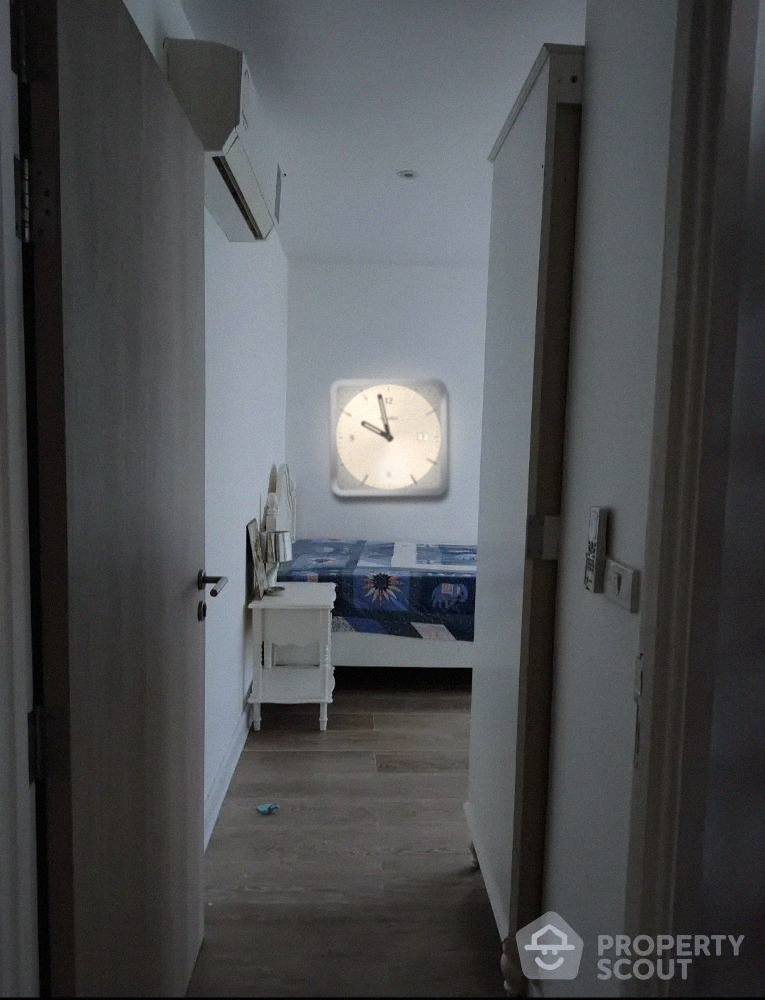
9:58
